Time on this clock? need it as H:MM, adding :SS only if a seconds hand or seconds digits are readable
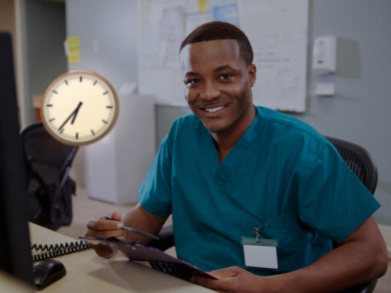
6:36
